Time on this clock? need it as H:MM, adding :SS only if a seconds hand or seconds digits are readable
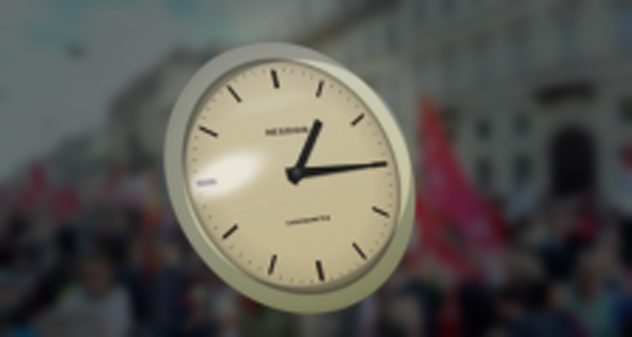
1:15
